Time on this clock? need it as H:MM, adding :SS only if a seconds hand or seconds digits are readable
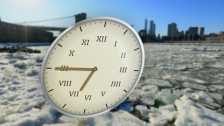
6:45
